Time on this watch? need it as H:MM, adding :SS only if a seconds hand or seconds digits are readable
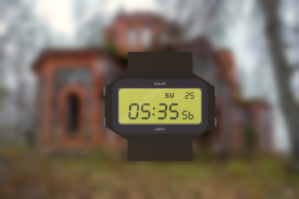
5:35:56
